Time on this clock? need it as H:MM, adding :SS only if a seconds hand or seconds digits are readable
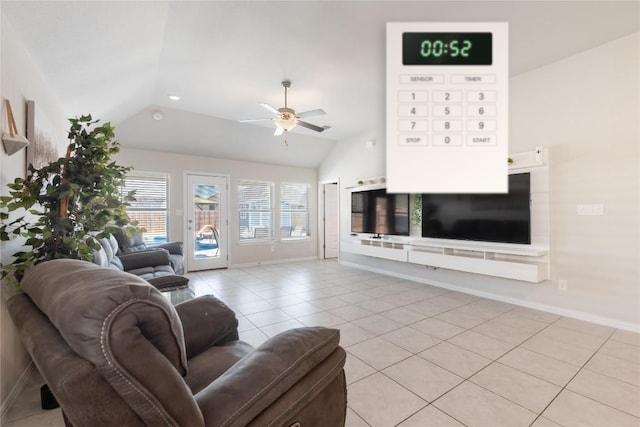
0:52
